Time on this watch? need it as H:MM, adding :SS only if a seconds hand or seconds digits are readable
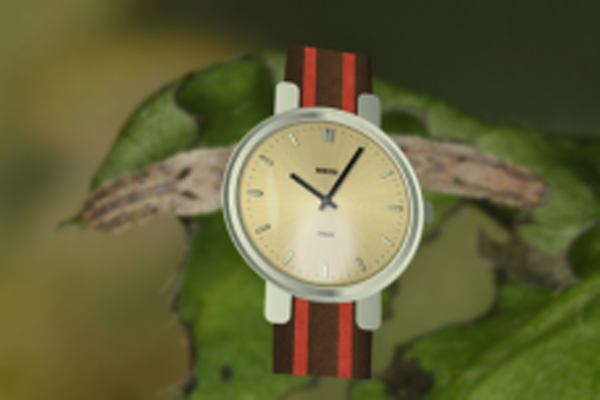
10:05
